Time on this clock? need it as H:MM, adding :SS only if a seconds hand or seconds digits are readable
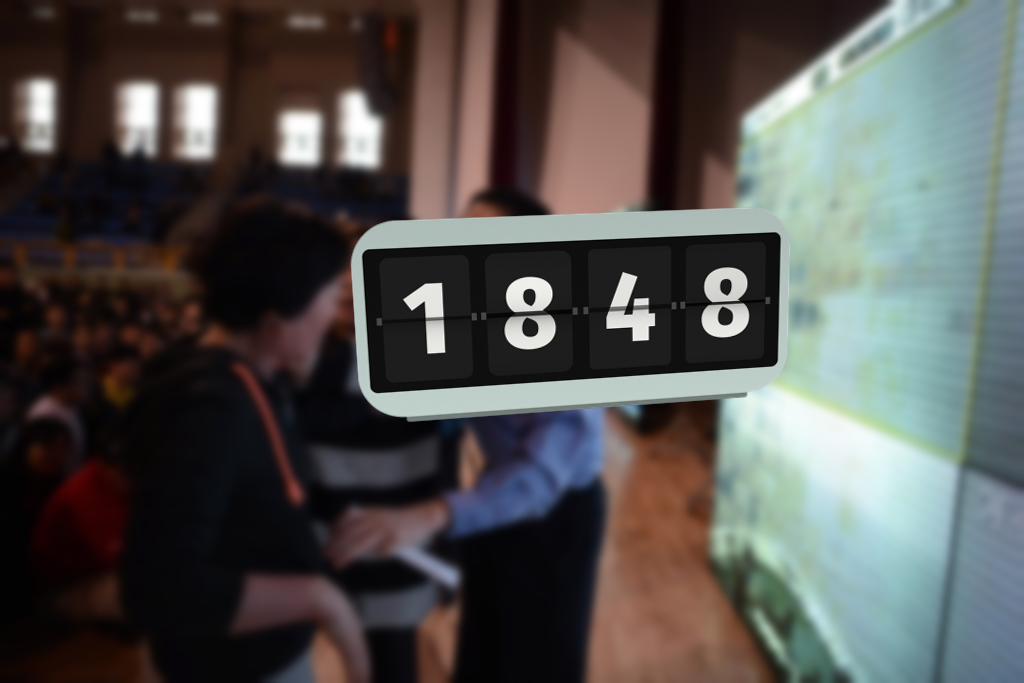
18:48
